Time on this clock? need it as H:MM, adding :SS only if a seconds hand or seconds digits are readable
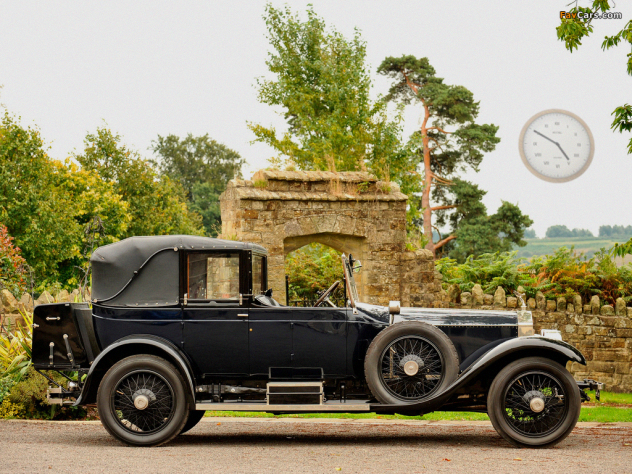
4:50
